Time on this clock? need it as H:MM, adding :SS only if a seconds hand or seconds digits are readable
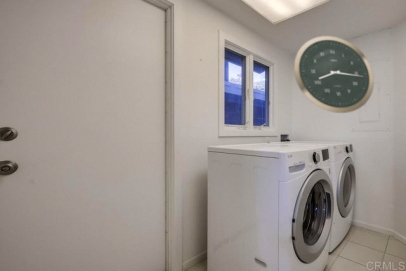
8:16
